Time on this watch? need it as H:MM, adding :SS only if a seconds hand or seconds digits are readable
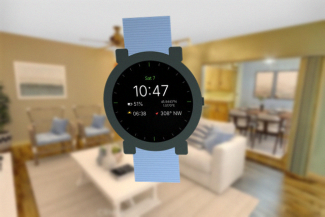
10:47
